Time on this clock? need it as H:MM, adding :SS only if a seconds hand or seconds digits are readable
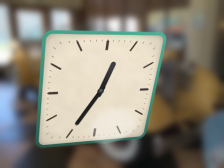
12:35
